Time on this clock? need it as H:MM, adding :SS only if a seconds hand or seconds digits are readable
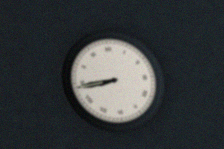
8:44
